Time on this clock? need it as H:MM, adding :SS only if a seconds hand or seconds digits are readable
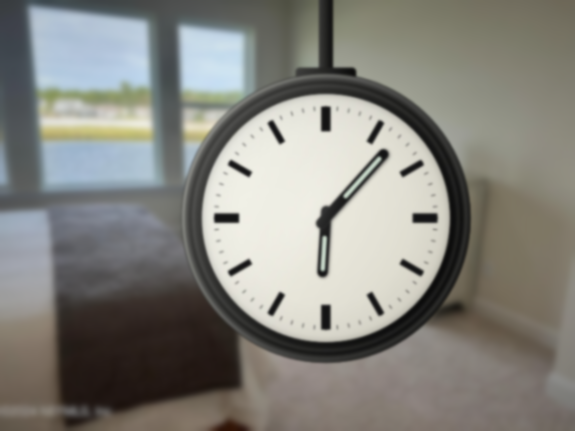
6:07
